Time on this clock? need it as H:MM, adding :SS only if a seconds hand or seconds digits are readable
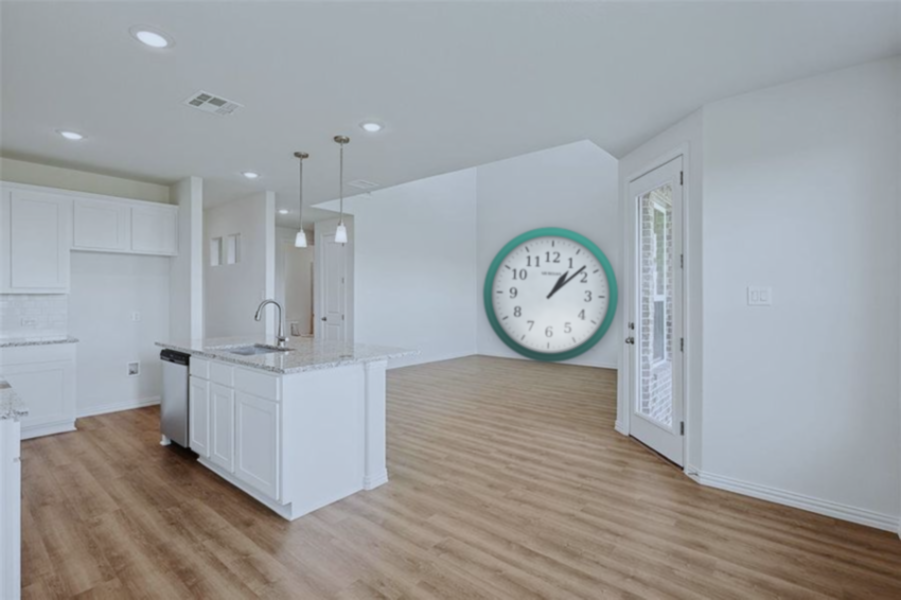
1:08
